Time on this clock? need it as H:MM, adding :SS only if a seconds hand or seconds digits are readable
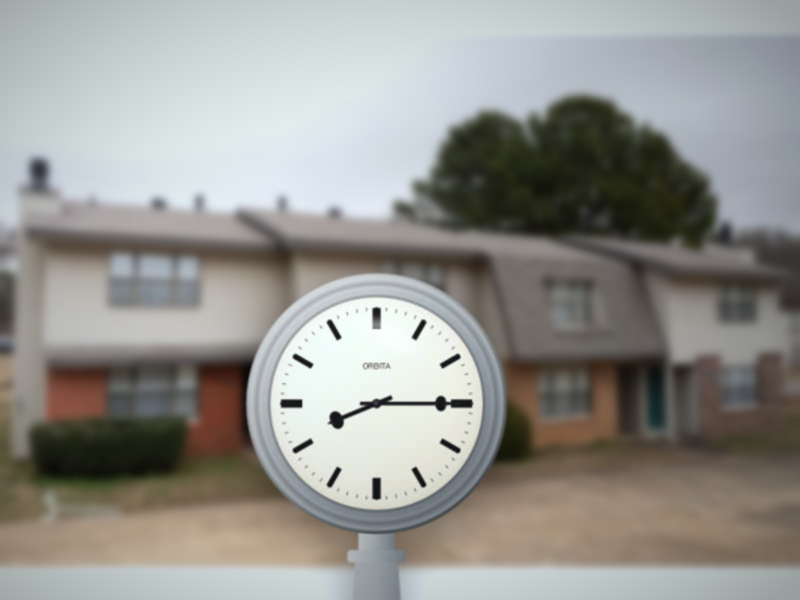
8:15
